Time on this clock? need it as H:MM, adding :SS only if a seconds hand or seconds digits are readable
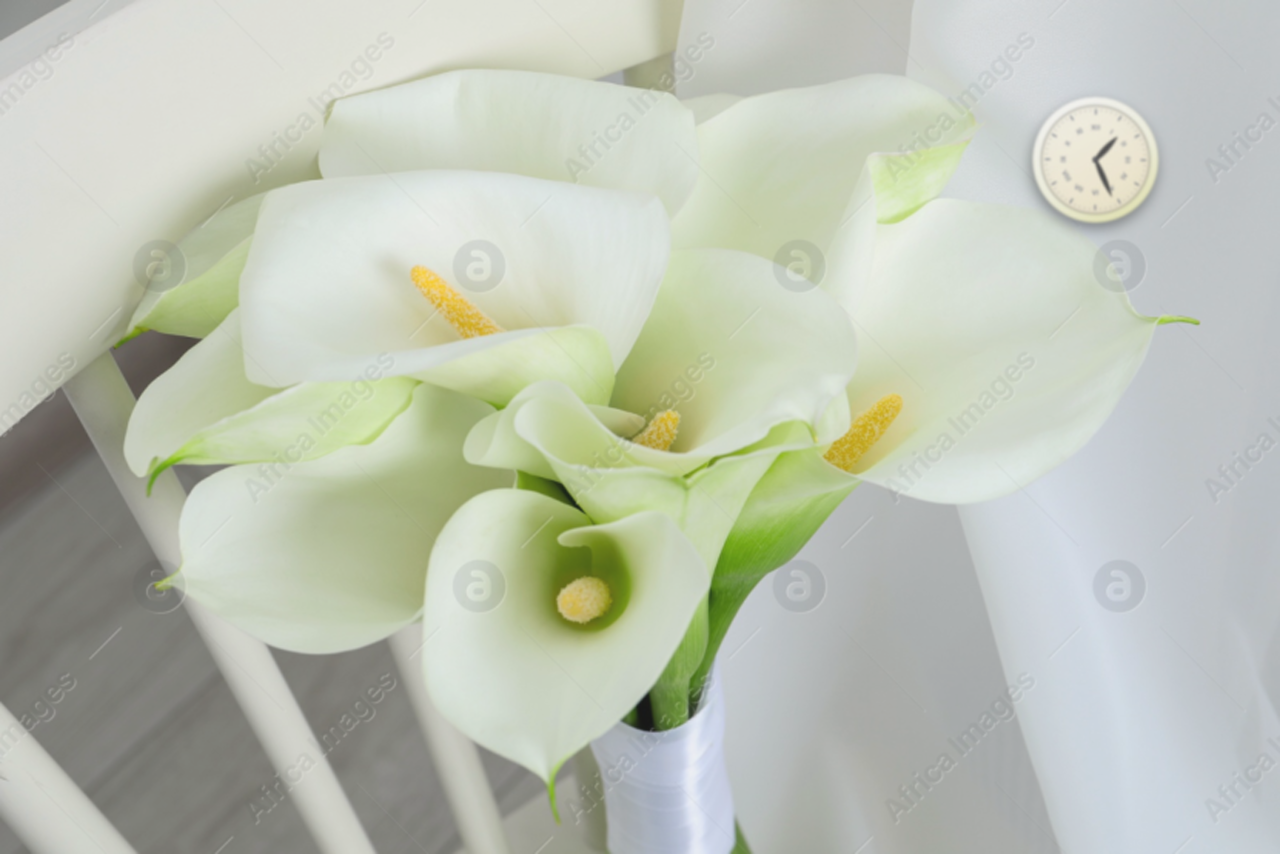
1:26
